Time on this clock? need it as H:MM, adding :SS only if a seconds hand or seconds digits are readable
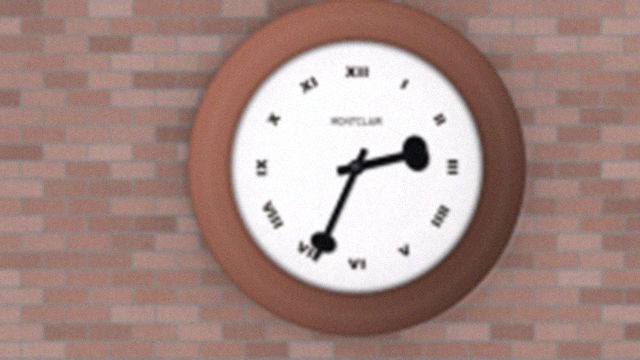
2:34
